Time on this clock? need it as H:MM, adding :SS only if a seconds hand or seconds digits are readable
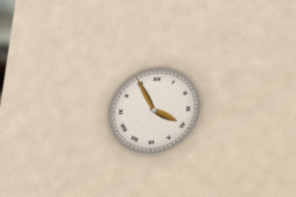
3:55
